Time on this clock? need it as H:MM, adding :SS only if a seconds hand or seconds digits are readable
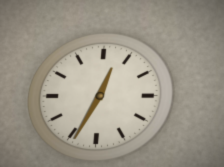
12:34
